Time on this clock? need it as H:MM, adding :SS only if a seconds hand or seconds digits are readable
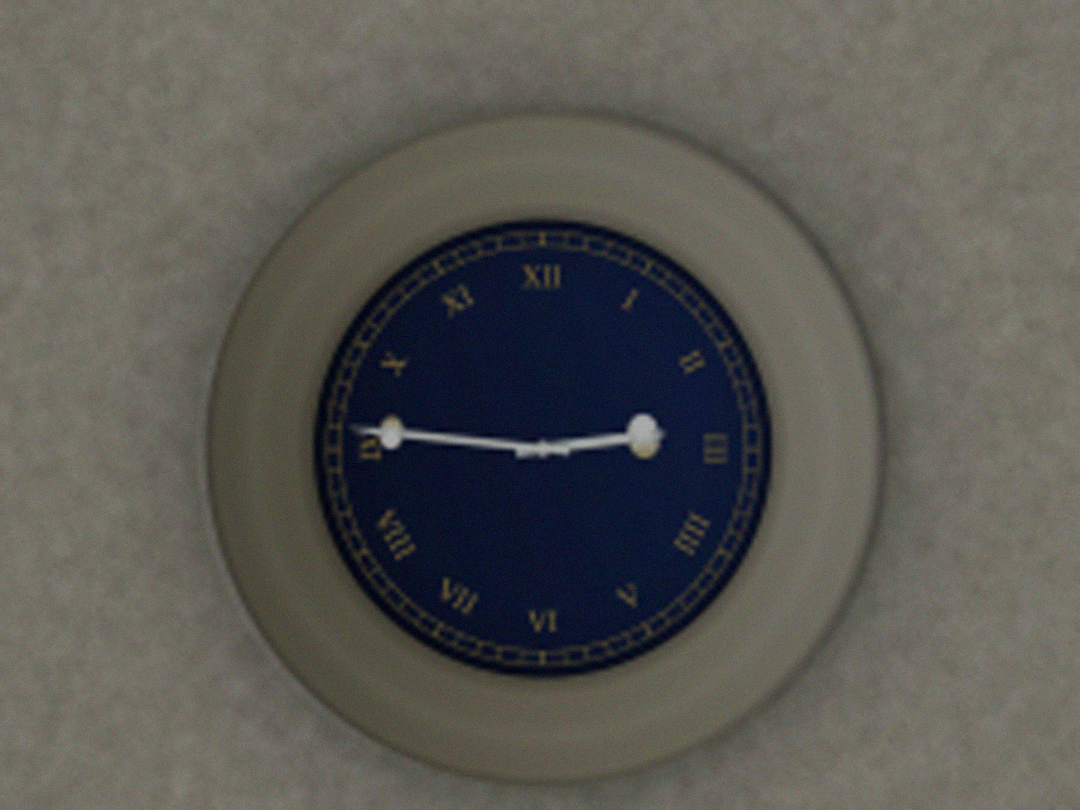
2:46
